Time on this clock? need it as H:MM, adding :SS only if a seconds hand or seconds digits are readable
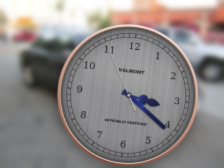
3:20:55
